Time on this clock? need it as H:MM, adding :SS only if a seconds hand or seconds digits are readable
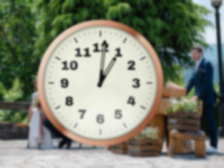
1:01
